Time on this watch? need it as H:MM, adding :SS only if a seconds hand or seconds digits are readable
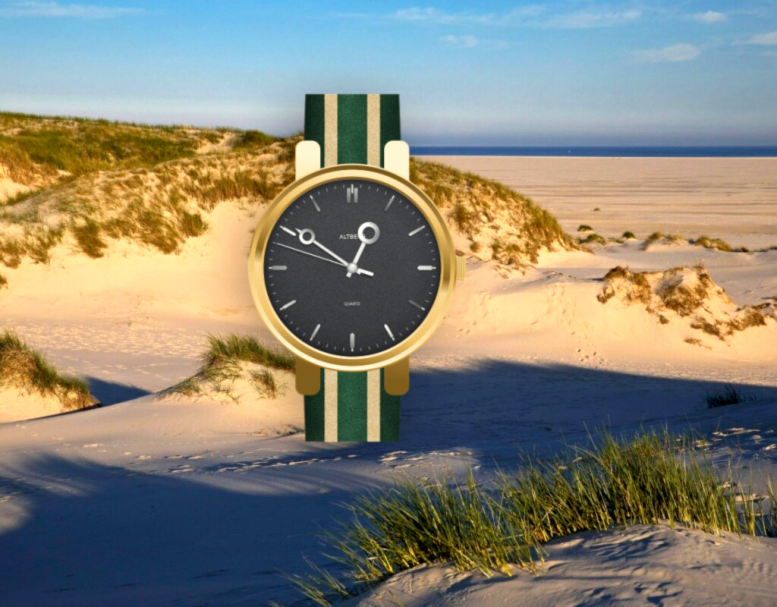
12:50:48
